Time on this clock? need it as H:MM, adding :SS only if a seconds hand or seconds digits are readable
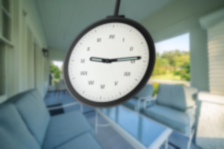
9:14
